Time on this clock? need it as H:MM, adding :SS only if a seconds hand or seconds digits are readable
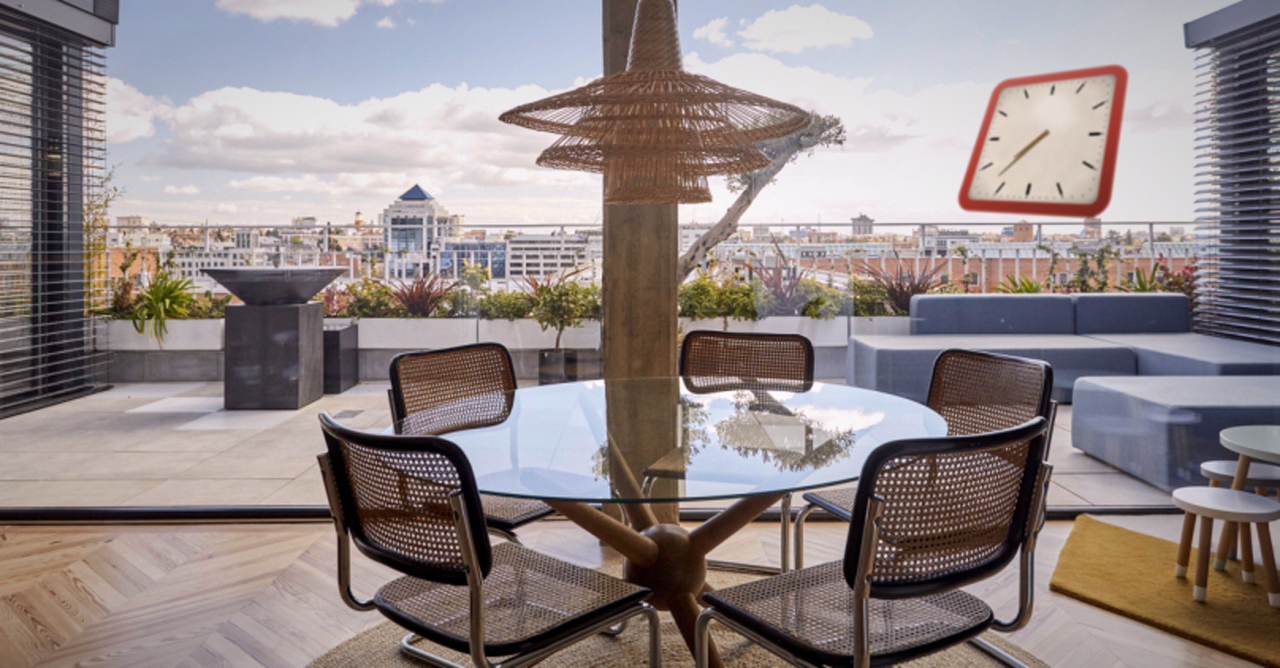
7:37
